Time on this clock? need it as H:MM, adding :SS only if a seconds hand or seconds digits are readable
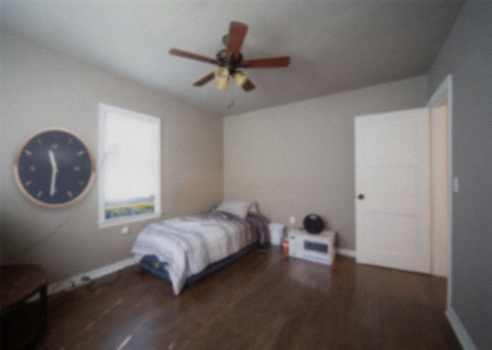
11:31
